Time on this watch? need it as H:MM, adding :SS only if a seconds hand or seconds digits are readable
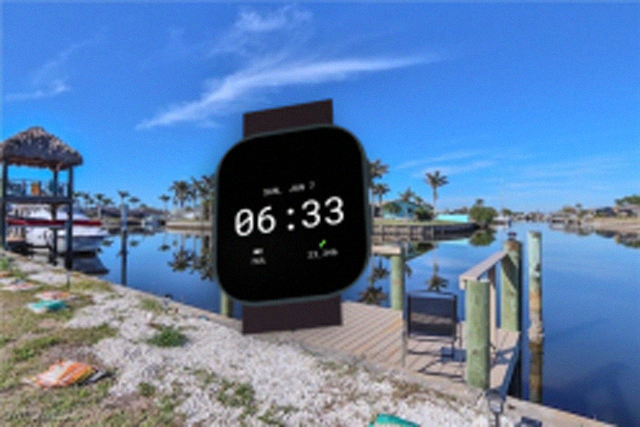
6:33
